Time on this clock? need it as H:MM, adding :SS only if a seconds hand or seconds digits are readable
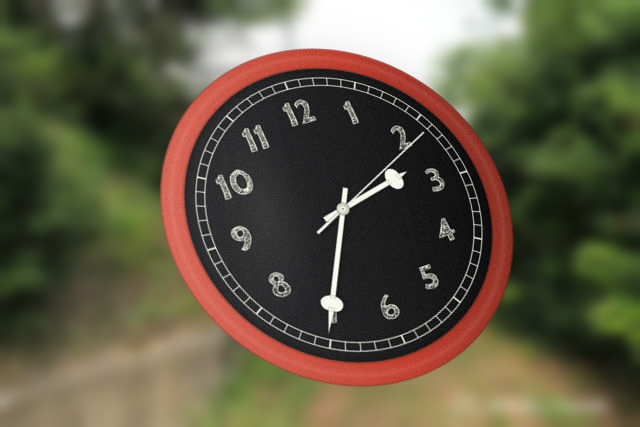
2:35:11
